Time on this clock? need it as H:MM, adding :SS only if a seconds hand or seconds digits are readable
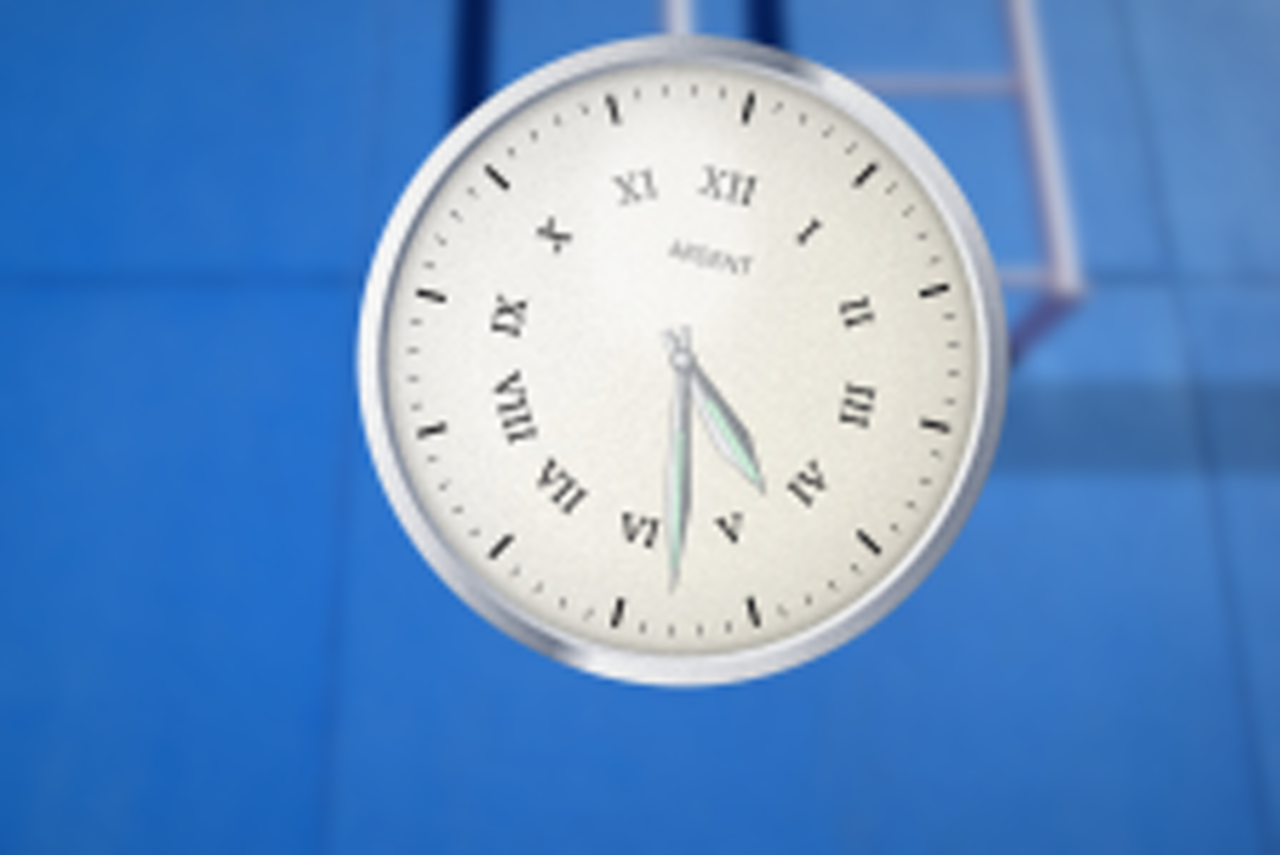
4:28
